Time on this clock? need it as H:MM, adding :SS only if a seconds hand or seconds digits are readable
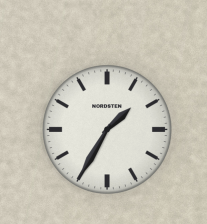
1:35
